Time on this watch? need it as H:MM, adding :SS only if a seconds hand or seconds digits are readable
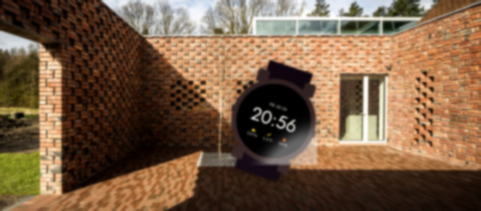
20:56
